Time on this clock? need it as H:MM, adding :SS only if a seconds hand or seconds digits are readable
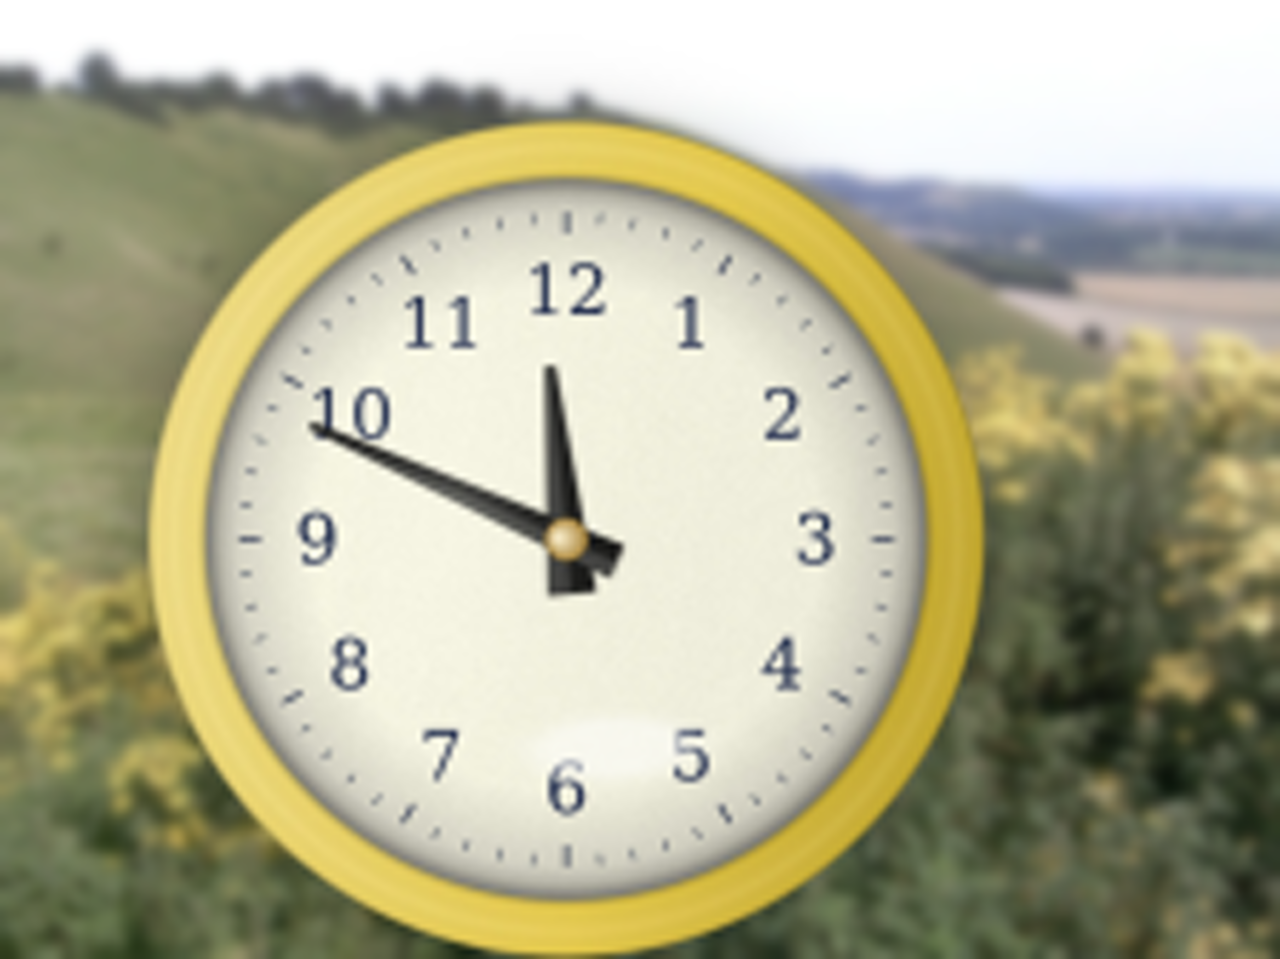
11:49
